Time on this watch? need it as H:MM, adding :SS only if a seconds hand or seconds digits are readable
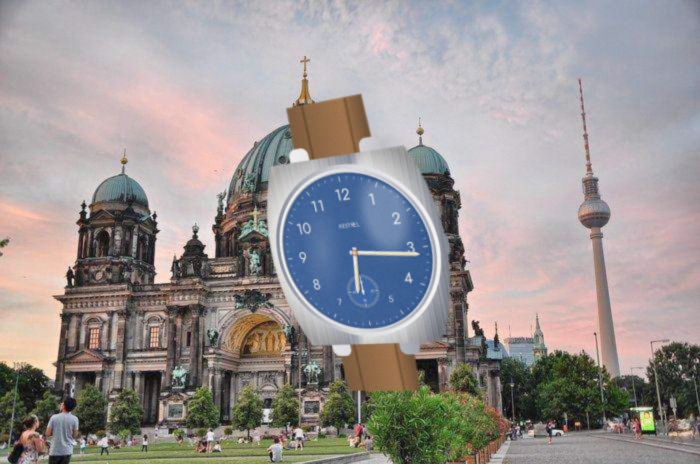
6:16
